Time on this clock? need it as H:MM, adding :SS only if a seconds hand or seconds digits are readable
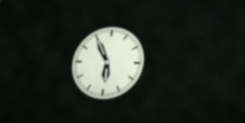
5:55
